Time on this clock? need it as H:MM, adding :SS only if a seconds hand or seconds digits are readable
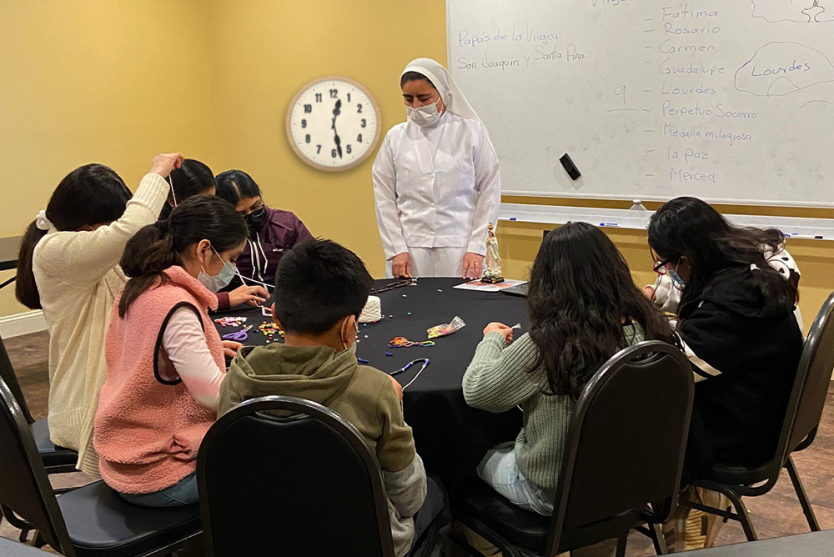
12:28
